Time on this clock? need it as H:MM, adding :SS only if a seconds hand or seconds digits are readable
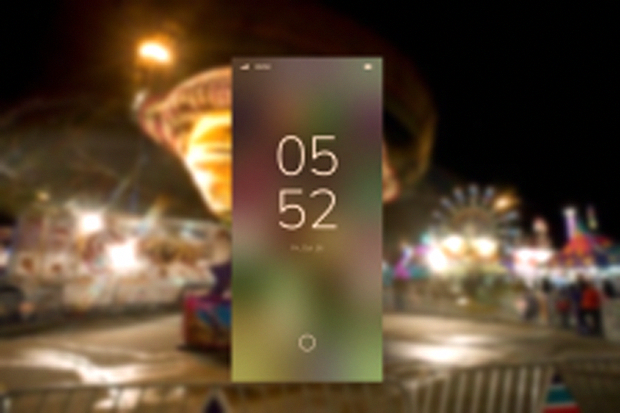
5:52
